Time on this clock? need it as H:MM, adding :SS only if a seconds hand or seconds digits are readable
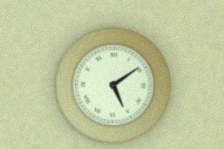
5:09
